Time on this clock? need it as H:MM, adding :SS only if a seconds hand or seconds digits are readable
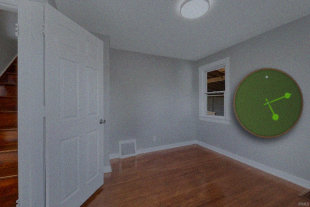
5:12
